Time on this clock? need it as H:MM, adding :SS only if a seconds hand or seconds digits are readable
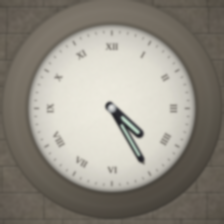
4:25
